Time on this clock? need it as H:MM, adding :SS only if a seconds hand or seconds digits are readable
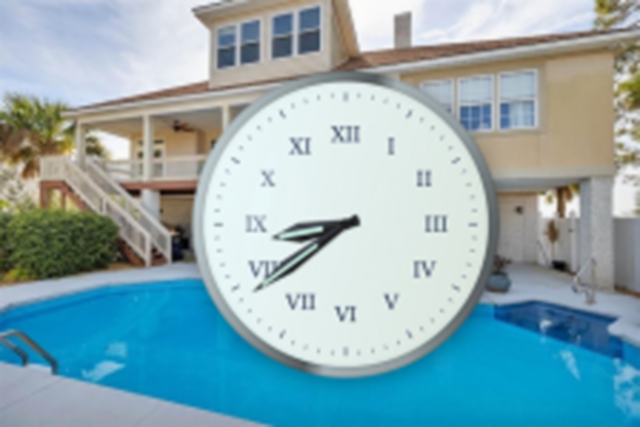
8:39
